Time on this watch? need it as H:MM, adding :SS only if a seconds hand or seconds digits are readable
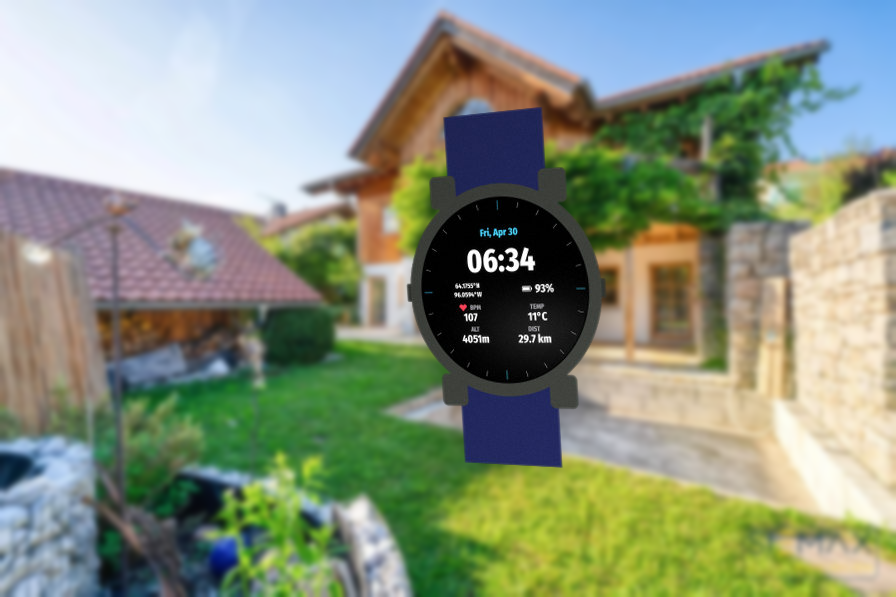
6:34
